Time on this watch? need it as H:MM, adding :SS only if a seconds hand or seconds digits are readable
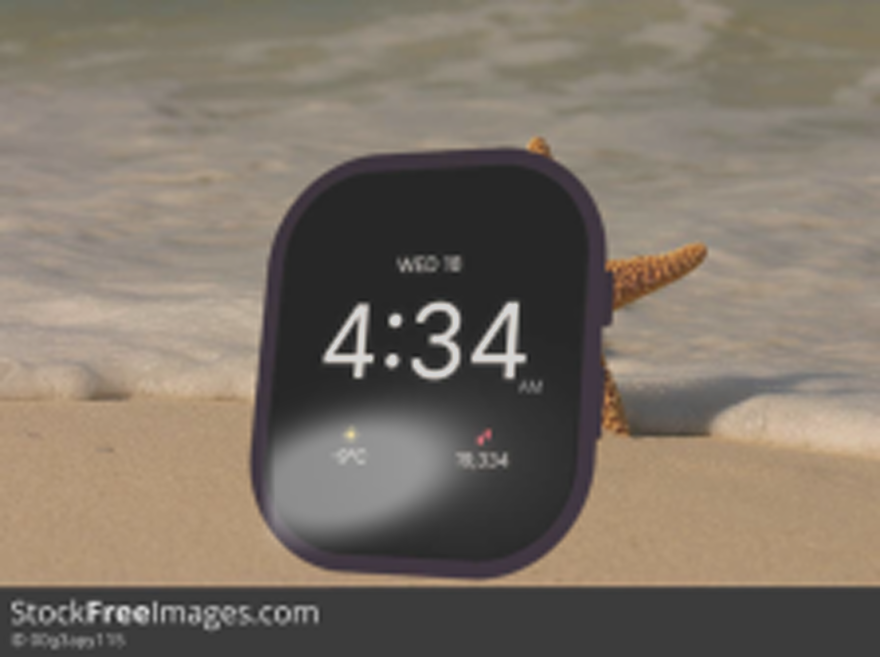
4:34
